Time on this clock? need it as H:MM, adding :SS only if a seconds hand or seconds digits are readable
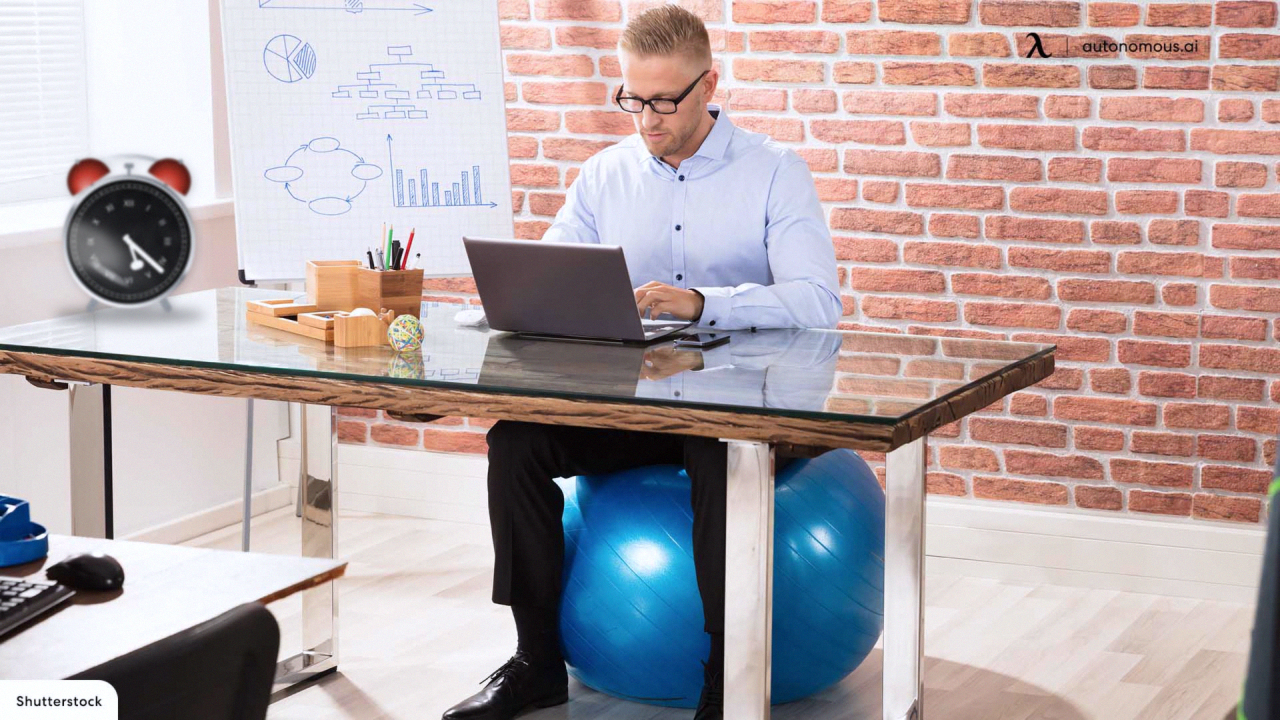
5:22
